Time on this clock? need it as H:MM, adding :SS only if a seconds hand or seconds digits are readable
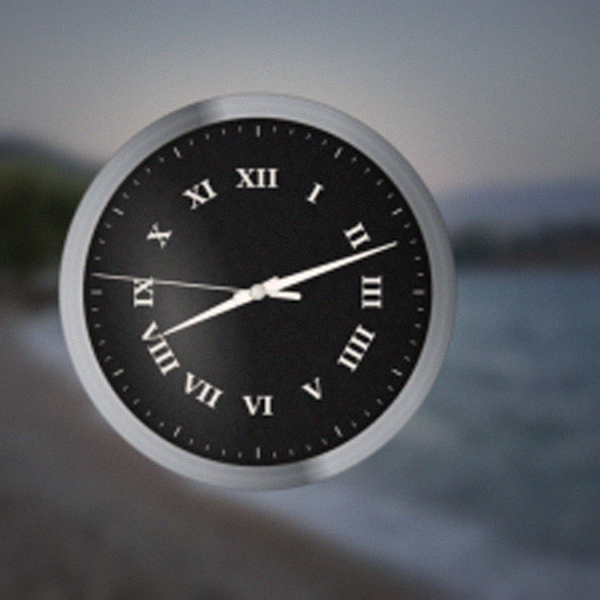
8:11:46
